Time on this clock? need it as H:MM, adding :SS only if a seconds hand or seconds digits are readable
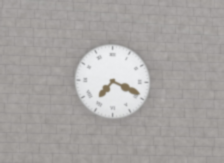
7:19
